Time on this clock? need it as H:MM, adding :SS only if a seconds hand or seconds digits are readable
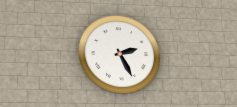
2:26
